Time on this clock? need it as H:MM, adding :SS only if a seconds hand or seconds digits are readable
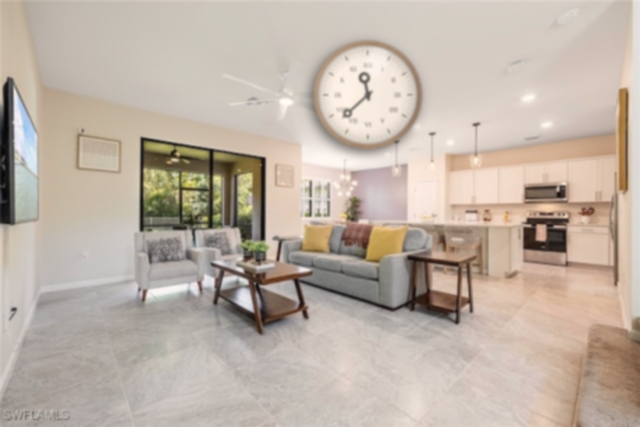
11:38
